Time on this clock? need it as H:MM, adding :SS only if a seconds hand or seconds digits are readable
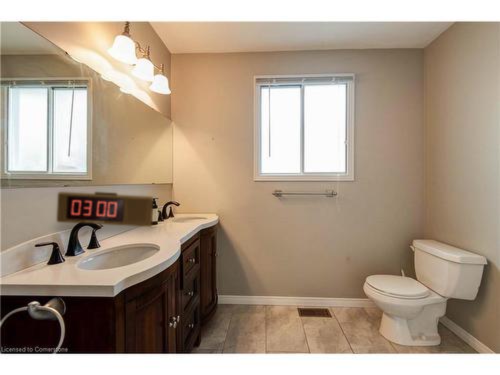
3:00
